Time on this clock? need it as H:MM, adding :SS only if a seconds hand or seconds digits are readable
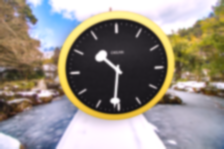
10:31
